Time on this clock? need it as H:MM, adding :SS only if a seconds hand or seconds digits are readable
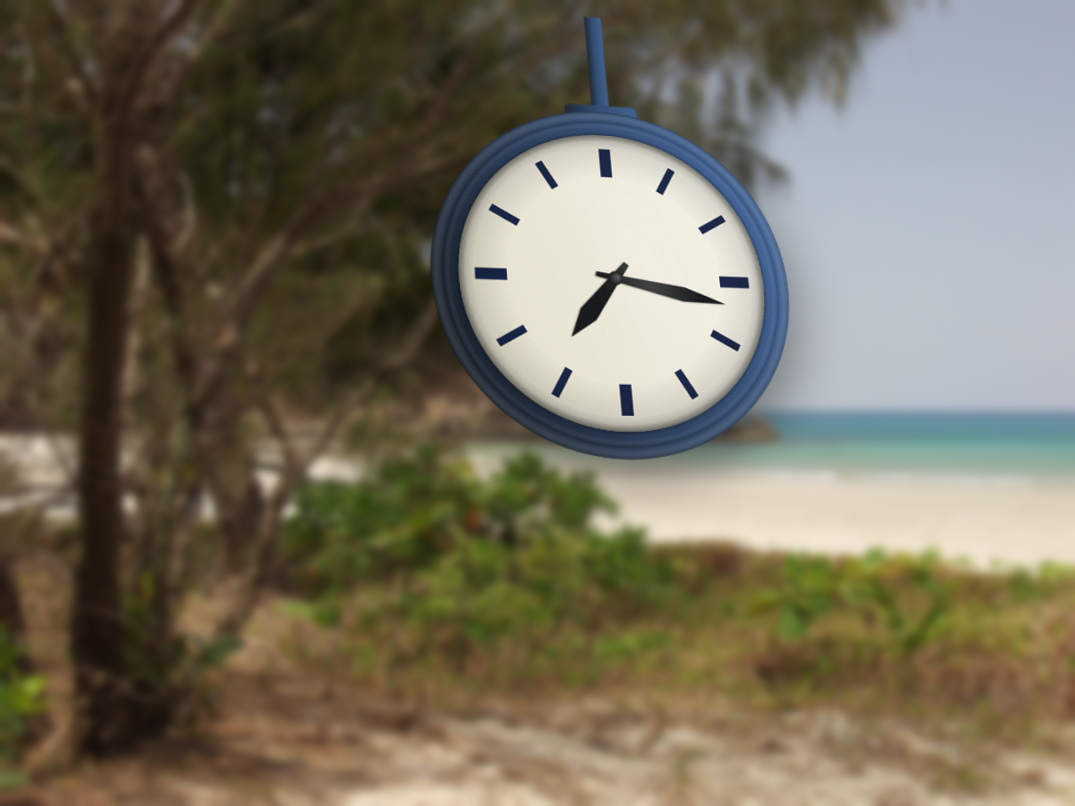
7:17
